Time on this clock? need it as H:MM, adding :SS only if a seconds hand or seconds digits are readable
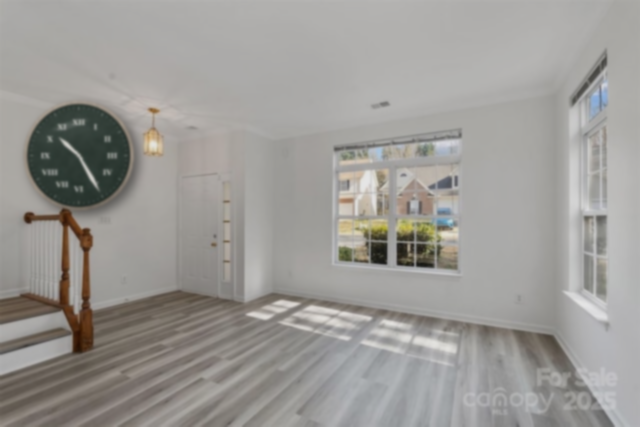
10:25
